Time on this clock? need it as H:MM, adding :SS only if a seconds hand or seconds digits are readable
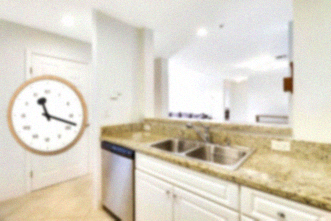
11:18
